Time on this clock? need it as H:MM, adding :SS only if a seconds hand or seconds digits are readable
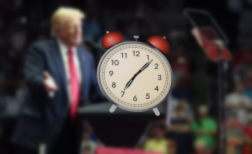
7:07
